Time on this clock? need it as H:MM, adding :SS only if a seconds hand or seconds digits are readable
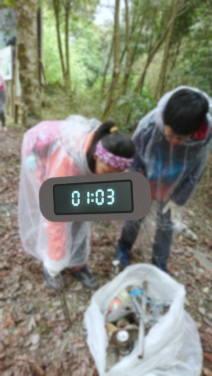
1:03
